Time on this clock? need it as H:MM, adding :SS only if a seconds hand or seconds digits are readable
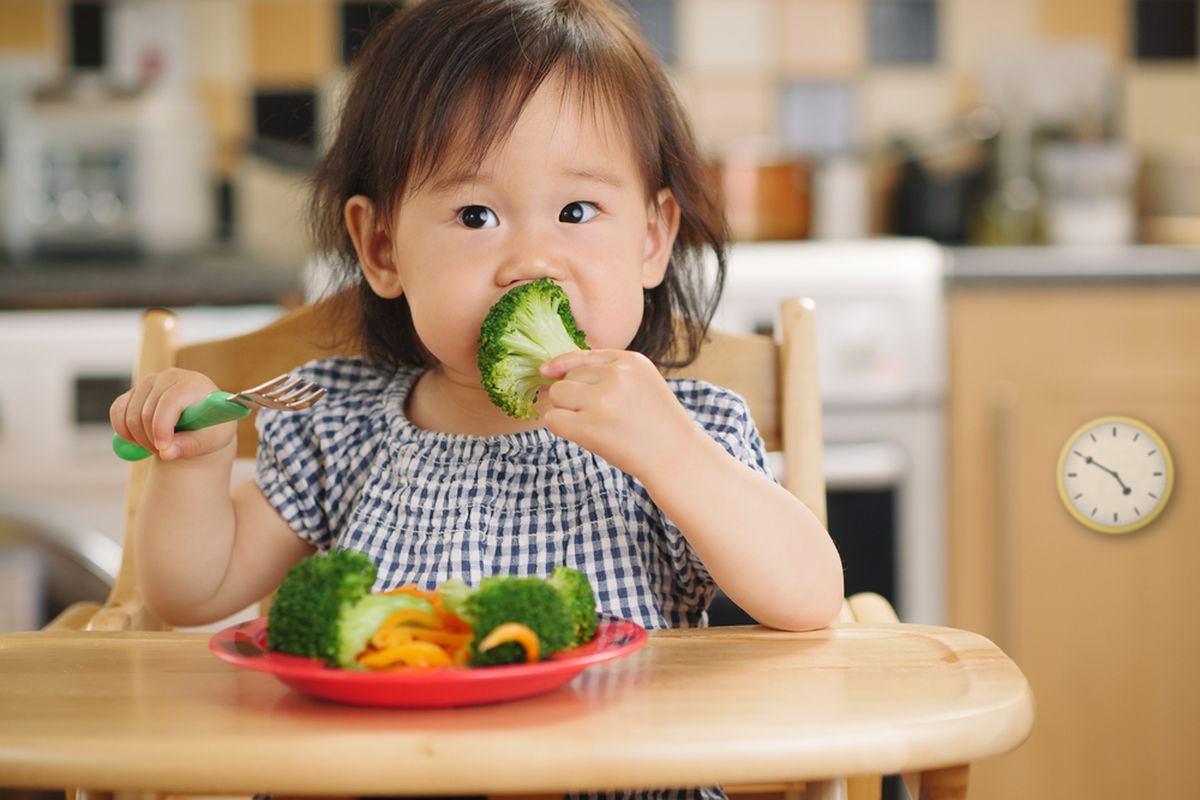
4:50
